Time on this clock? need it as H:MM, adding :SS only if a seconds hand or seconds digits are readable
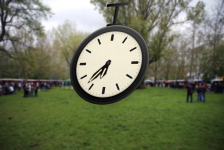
6:37
